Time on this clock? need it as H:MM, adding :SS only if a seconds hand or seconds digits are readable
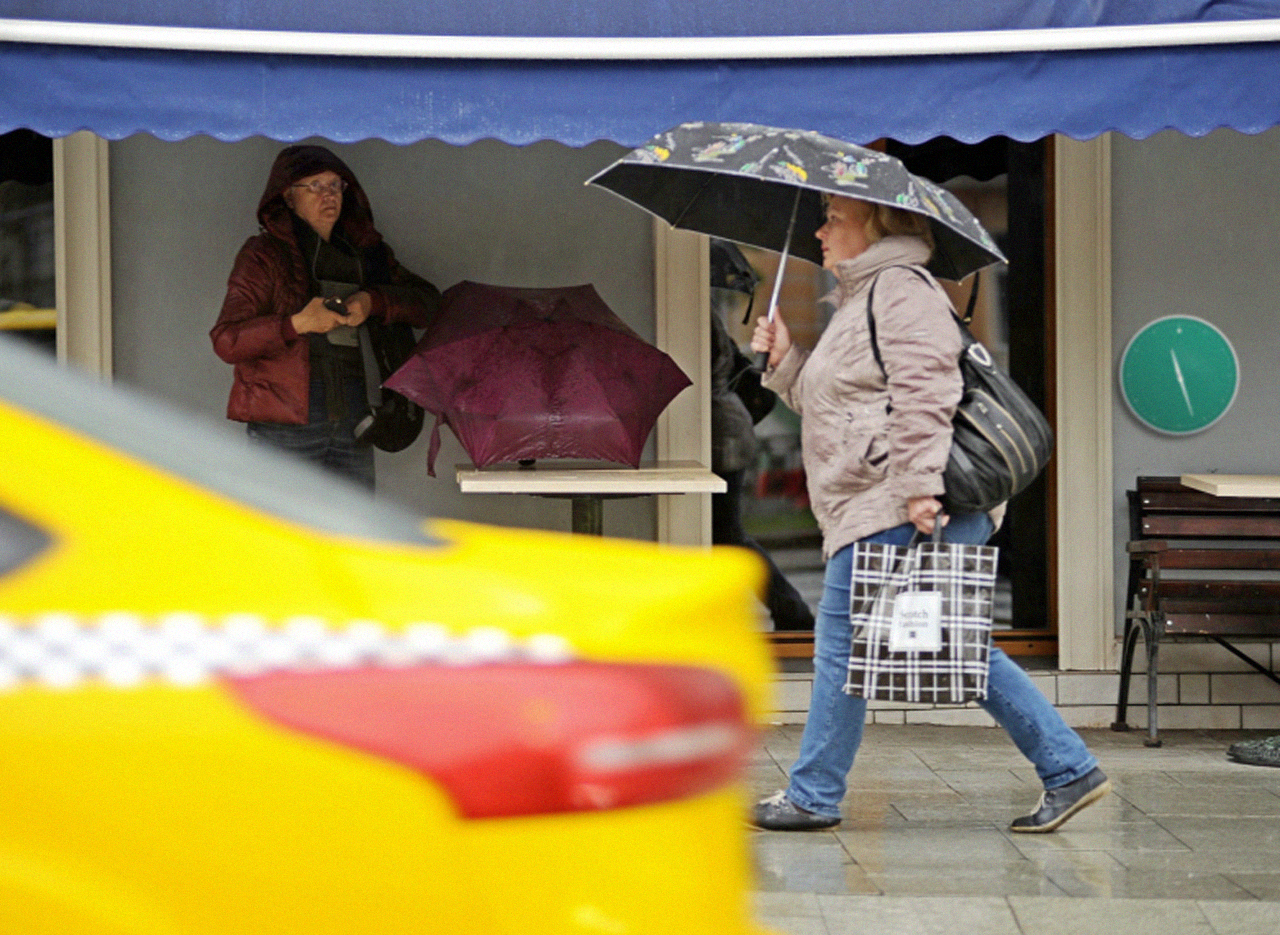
11:27
